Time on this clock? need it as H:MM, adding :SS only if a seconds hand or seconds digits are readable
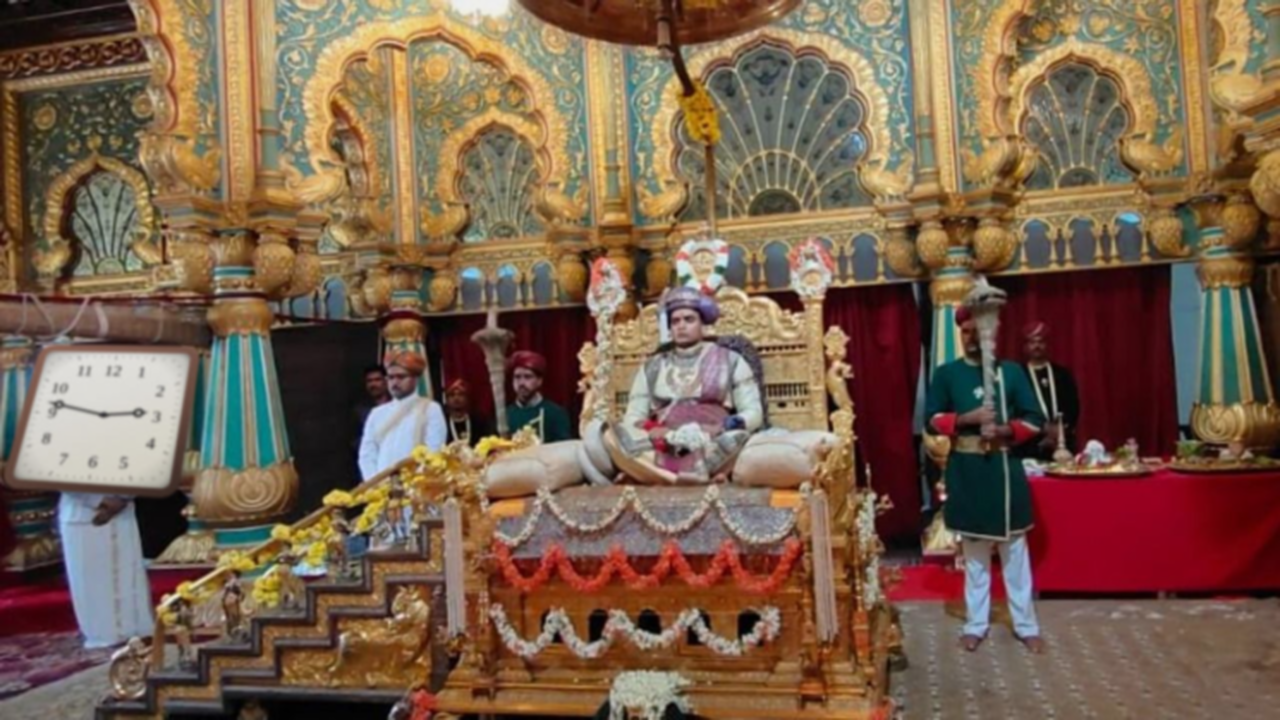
2:47
